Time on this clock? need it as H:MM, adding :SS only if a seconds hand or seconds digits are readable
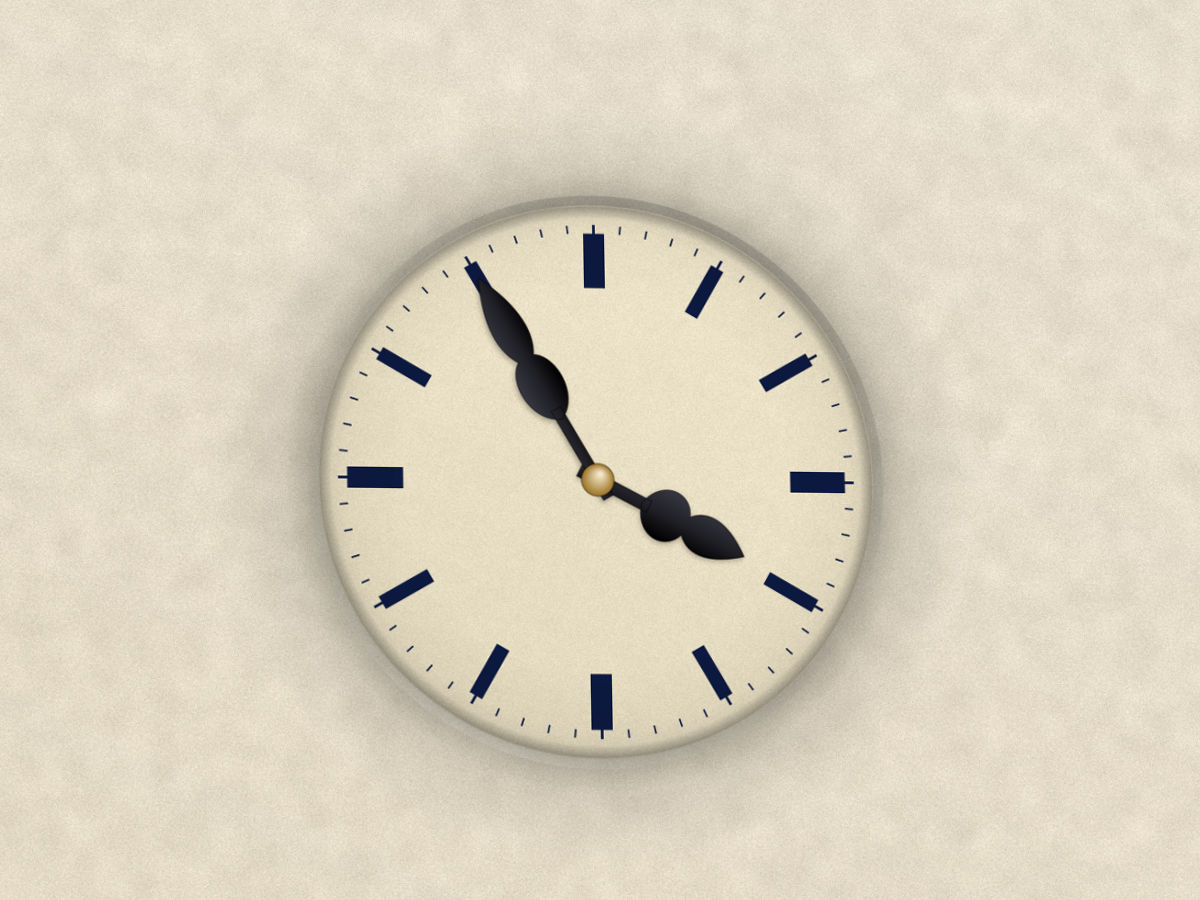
3:55
